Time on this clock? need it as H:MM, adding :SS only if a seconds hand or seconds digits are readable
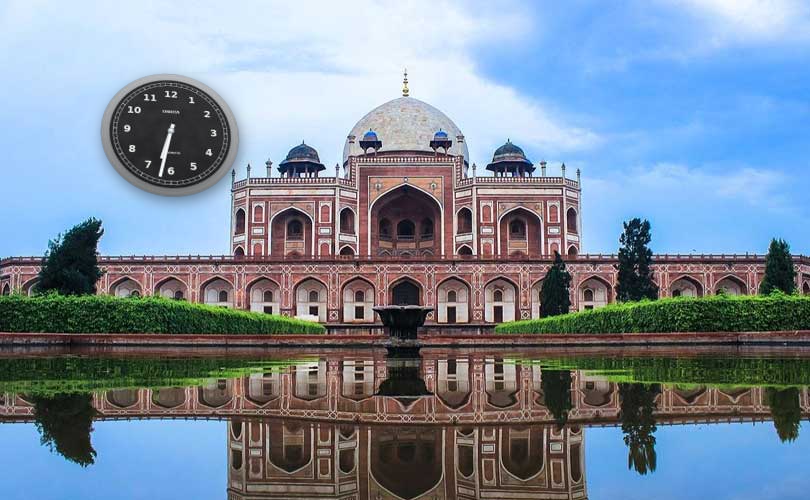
6:32
